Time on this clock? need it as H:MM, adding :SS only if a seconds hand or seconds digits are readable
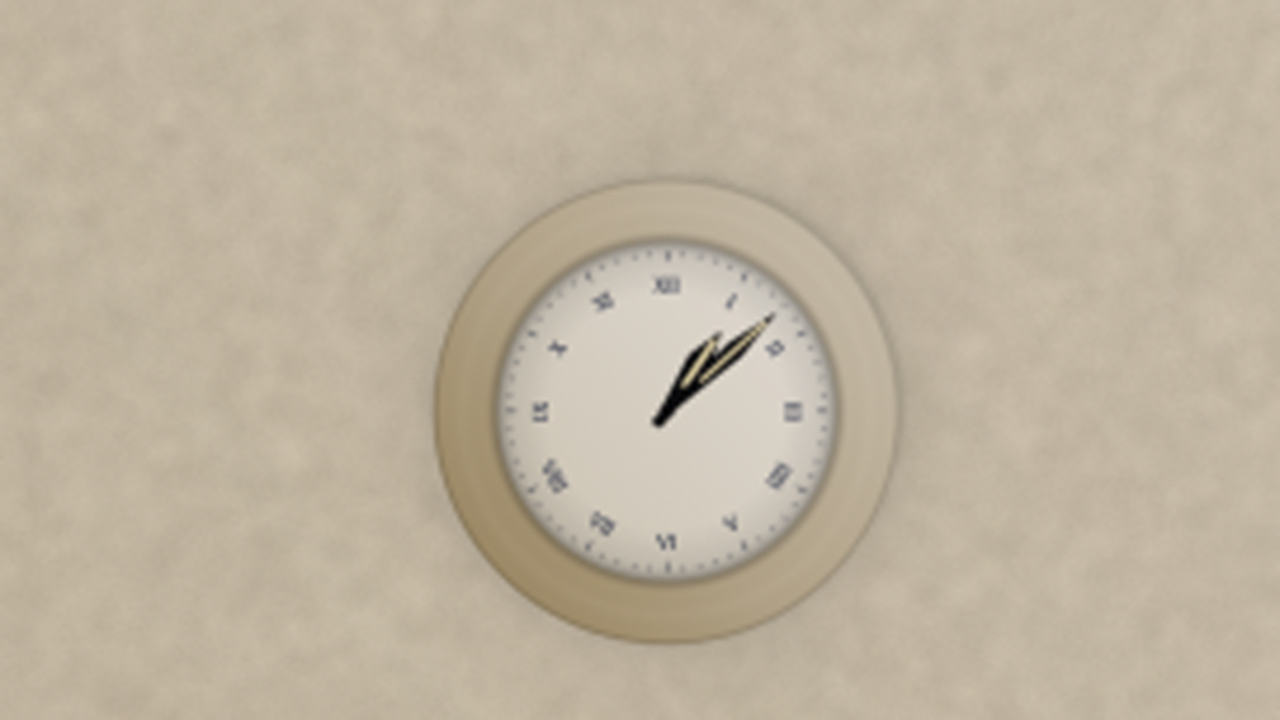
1:08
